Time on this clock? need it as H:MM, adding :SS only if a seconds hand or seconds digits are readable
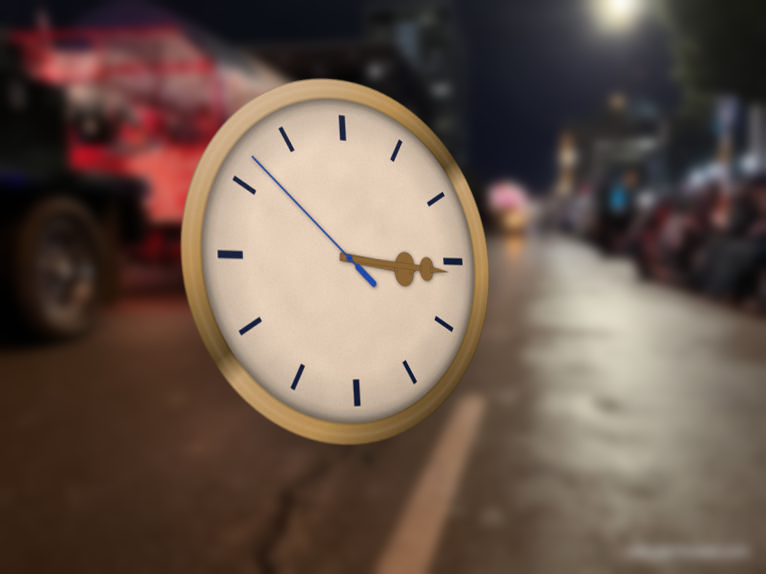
3:15:52
